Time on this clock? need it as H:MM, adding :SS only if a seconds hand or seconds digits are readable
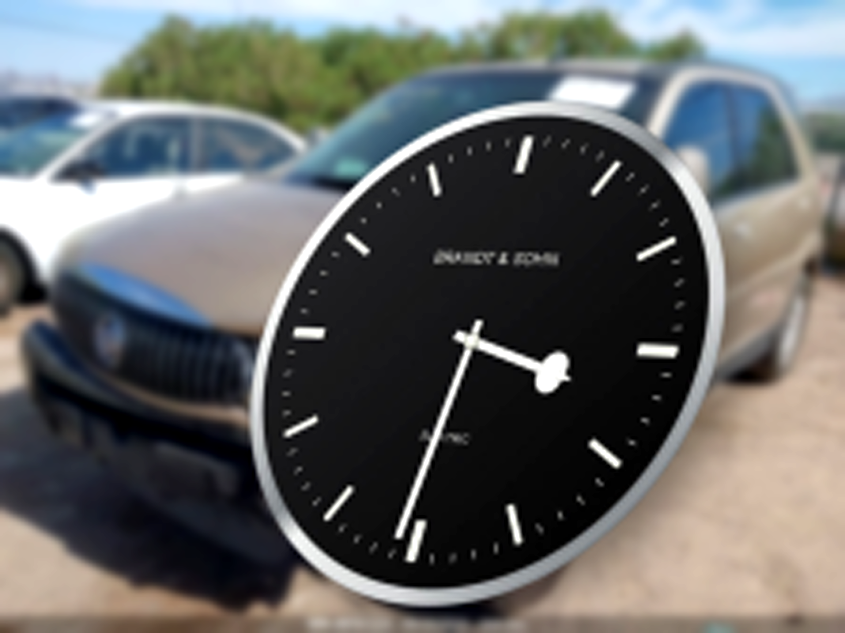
3:31
